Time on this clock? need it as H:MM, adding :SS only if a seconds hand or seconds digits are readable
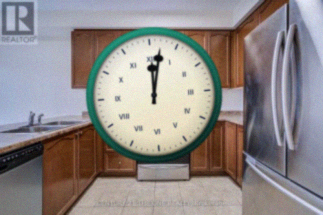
12:02
